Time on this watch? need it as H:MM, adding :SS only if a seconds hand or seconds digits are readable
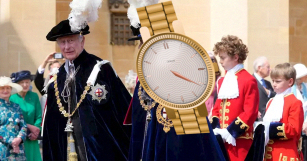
4:21
